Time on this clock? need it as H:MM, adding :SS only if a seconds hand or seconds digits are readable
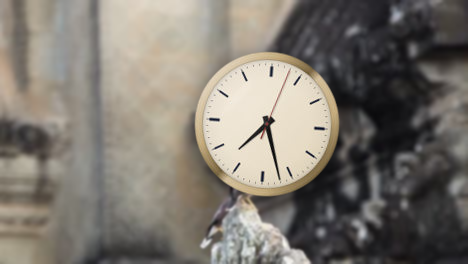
7:27:03
